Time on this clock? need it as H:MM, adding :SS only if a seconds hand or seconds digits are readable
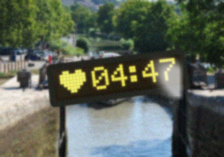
4:47
